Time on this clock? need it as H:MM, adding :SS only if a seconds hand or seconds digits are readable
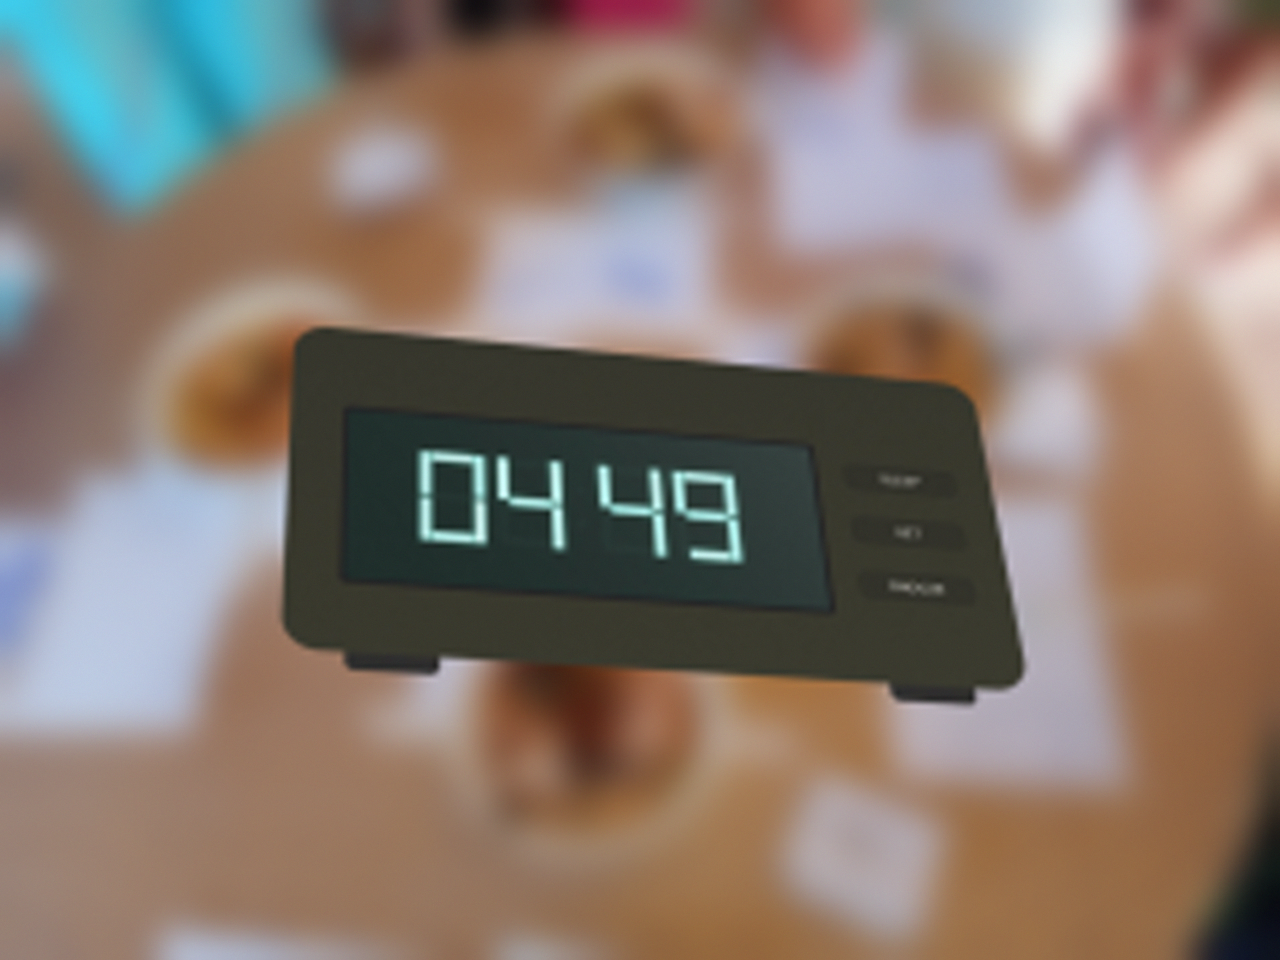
4:49
